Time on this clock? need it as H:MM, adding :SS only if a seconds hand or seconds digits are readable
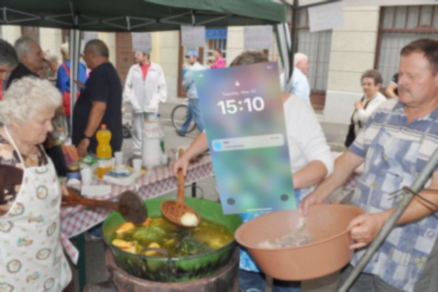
15:10
